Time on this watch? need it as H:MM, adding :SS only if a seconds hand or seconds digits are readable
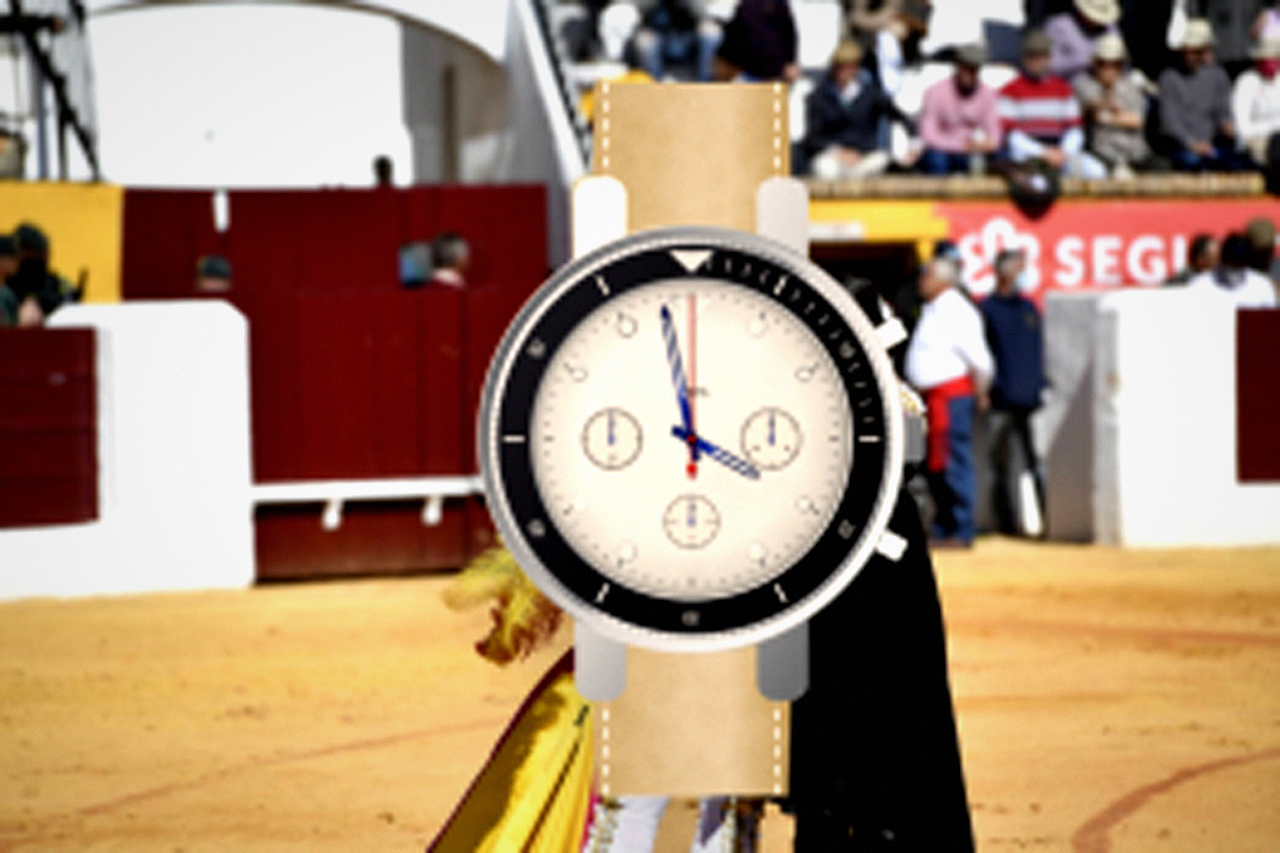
3:58
